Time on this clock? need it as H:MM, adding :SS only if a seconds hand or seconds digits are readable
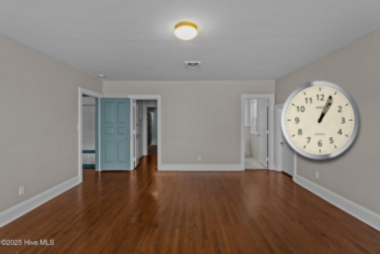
1:04
